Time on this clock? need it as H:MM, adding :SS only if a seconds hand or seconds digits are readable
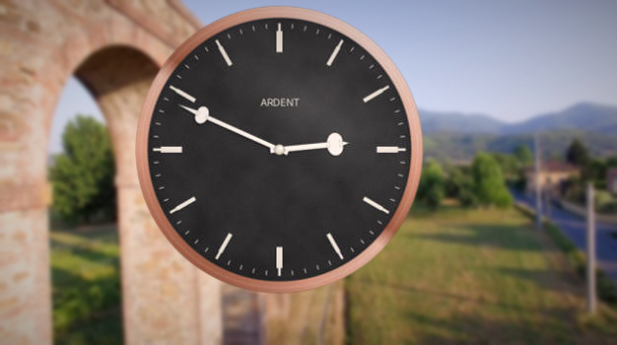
2:49
